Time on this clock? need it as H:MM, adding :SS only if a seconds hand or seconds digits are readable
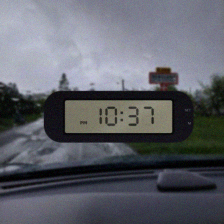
10:37
